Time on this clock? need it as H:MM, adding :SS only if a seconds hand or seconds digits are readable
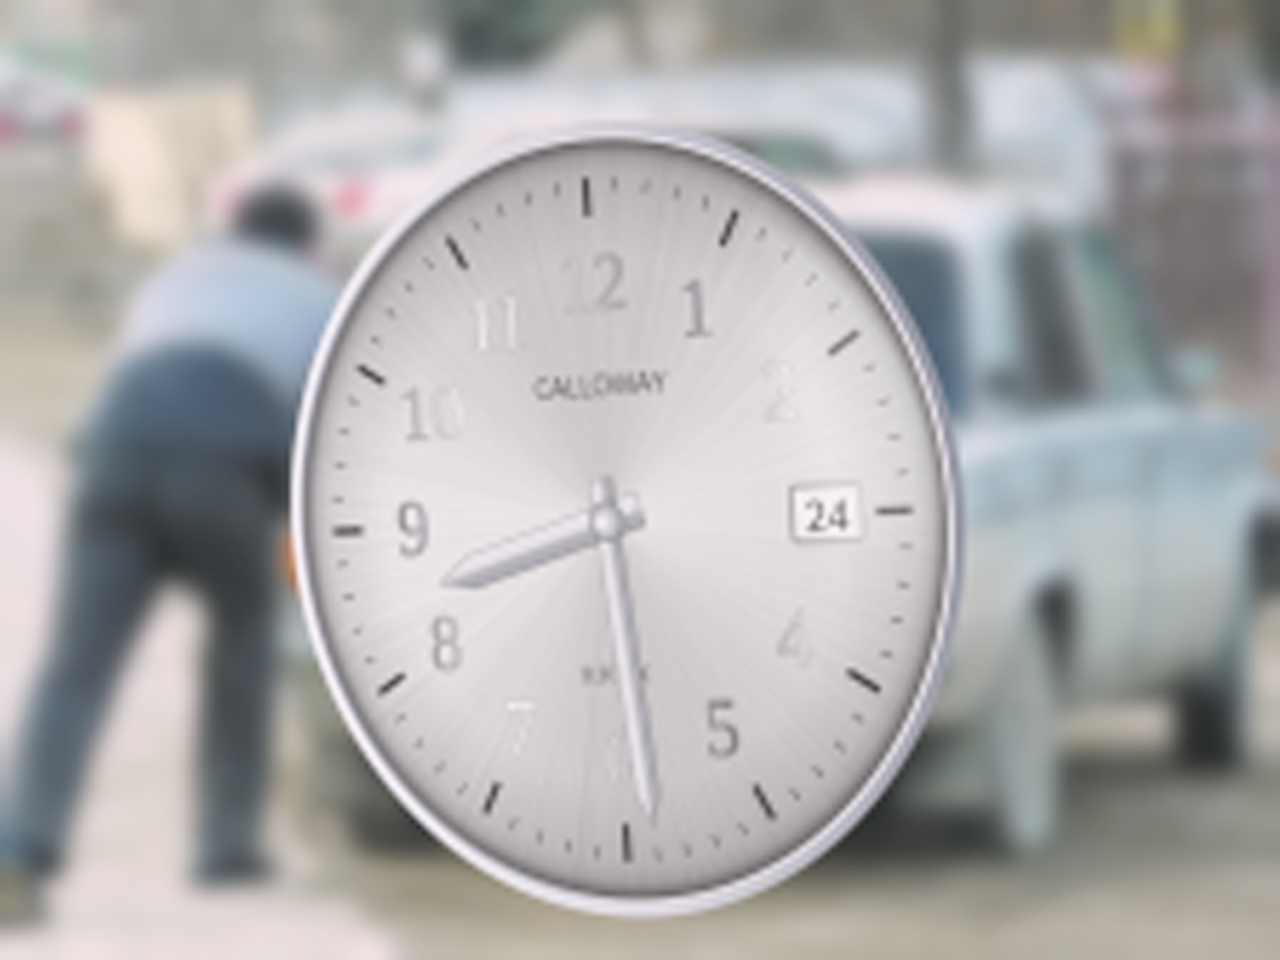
8:29
